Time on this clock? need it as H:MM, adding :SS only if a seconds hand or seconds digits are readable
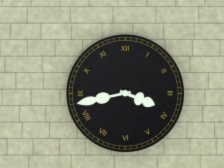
3:43
